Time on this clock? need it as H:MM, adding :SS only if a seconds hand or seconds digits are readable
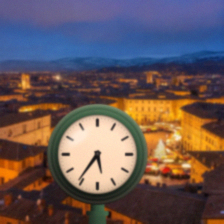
5:36
